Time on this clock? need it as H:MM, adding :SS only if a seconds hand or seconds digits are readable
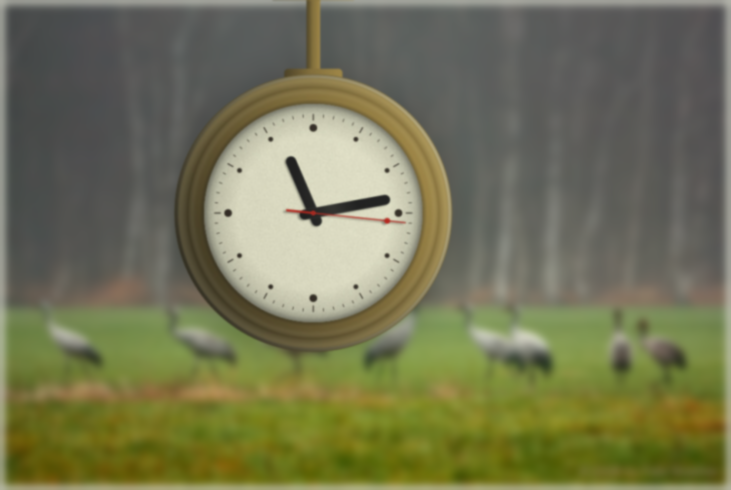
11:13:16
